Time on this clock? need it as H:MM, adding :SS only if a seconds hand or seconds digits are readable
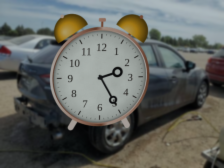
2:25
